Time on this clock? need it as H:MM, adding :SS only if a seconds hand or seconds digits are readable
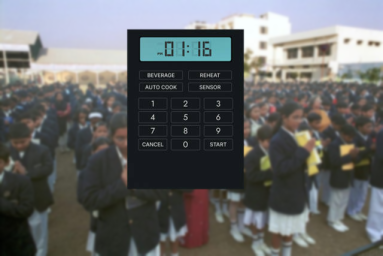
1:16
